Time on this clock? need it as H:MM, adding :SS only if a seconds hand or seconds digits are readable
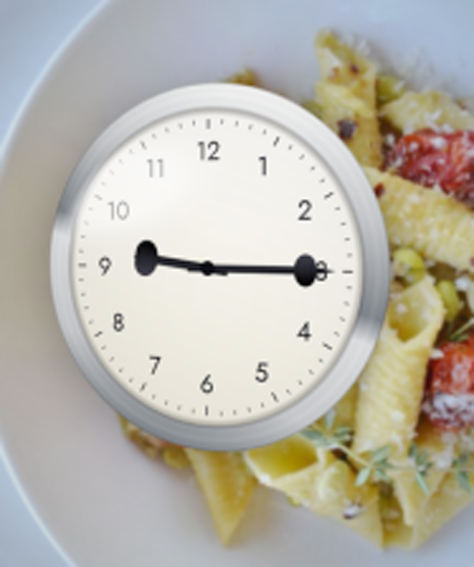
9:15
